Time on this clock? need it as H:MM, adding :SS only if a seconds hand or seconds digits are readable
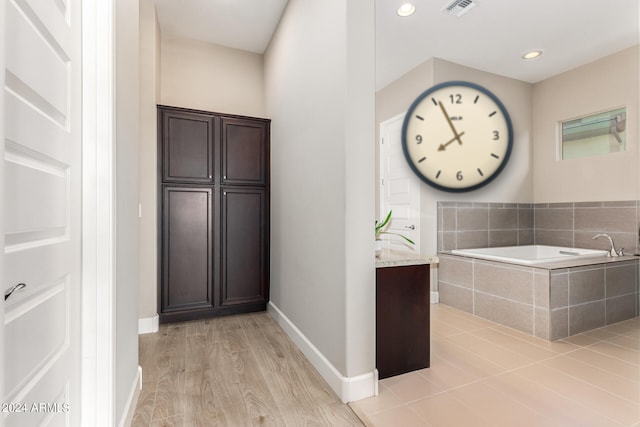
7:56
